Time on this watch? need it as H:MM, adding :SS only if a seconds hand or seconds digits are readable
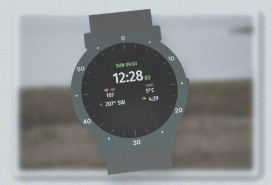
12:28
